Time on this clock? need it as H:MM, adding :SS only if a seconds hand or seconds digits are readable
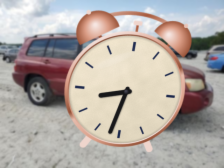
8:32
